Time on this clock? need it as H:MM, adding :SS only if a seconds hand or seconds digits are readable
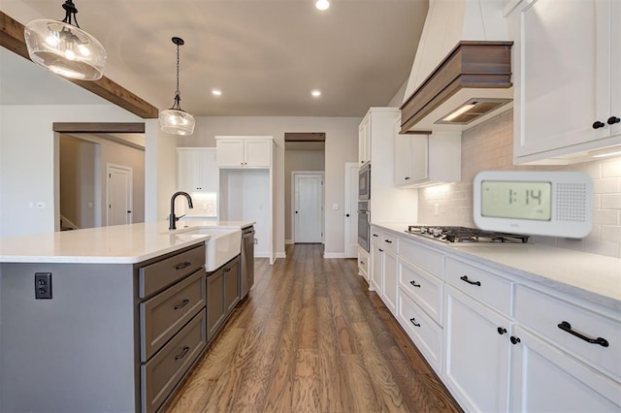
1:14
